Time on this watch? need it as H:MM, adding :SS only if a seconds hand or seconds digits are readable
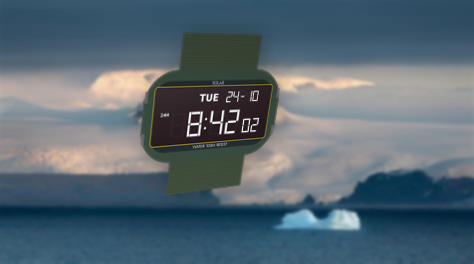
8:42:02
